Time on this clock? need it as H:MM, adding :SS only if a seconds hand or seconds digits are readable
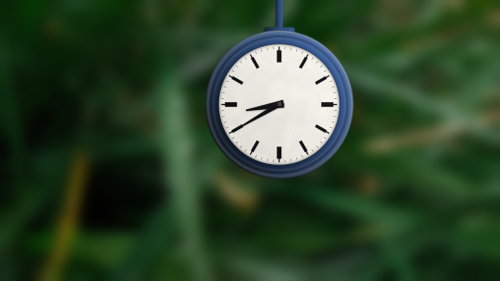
8:40
